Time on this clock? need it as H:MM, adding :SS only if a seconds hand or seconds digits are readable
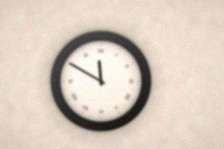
11:50
